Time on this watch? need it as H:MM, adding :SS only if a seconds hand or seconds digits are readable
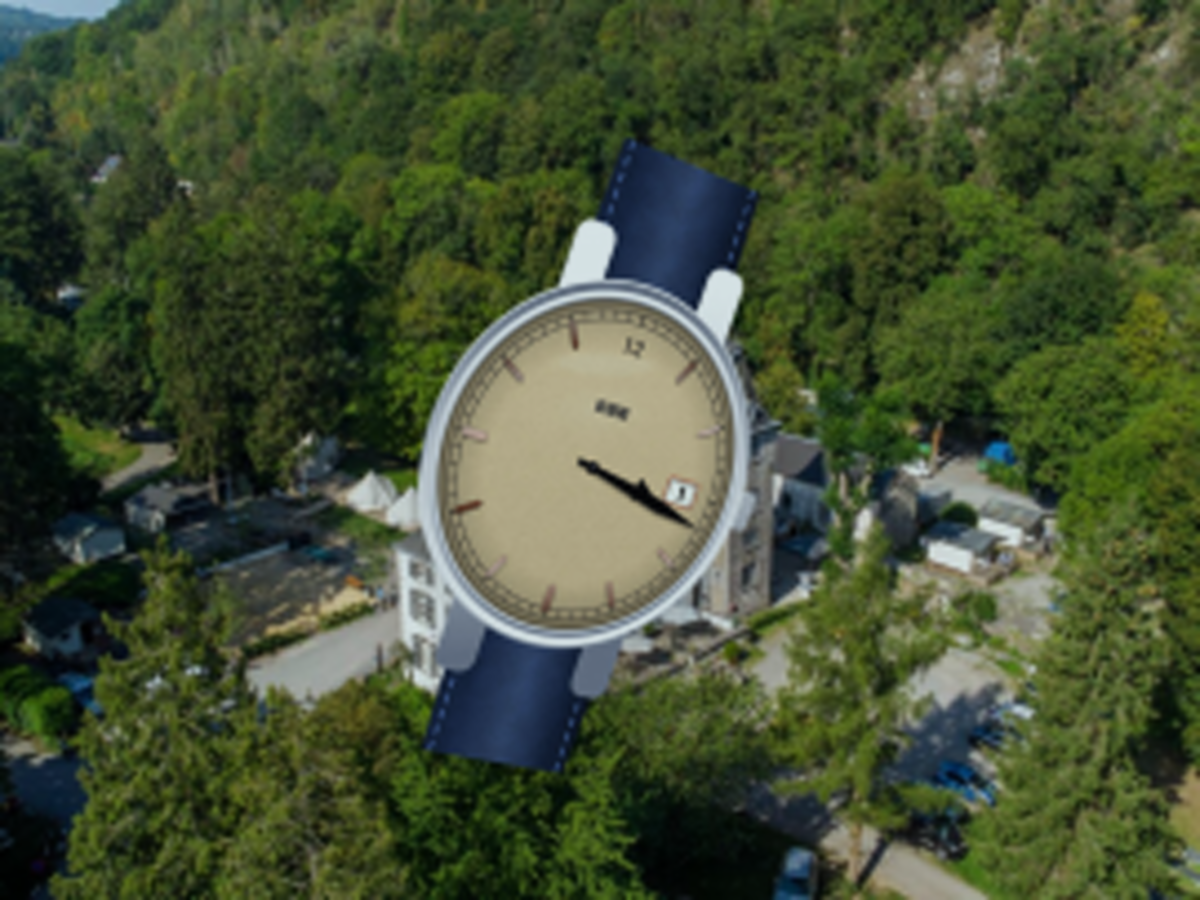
3:17
